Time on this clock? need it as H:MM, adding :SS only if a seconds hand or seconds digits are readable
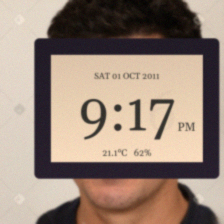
9:17
